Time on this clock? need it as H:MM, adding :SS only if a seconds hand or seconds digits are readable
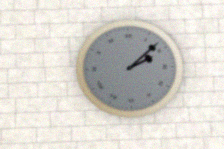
2:08
